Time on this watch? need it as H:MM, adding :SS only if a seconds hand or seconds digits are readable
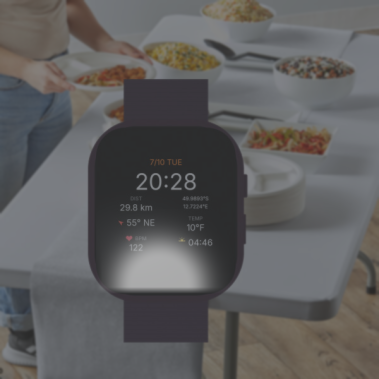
20:28
